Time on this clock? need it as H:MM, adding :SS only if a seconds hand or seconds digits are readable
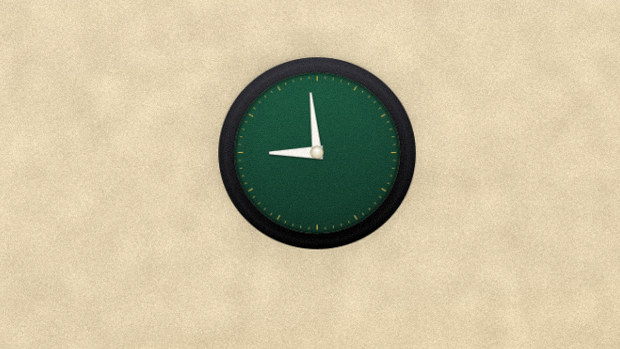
8:59
